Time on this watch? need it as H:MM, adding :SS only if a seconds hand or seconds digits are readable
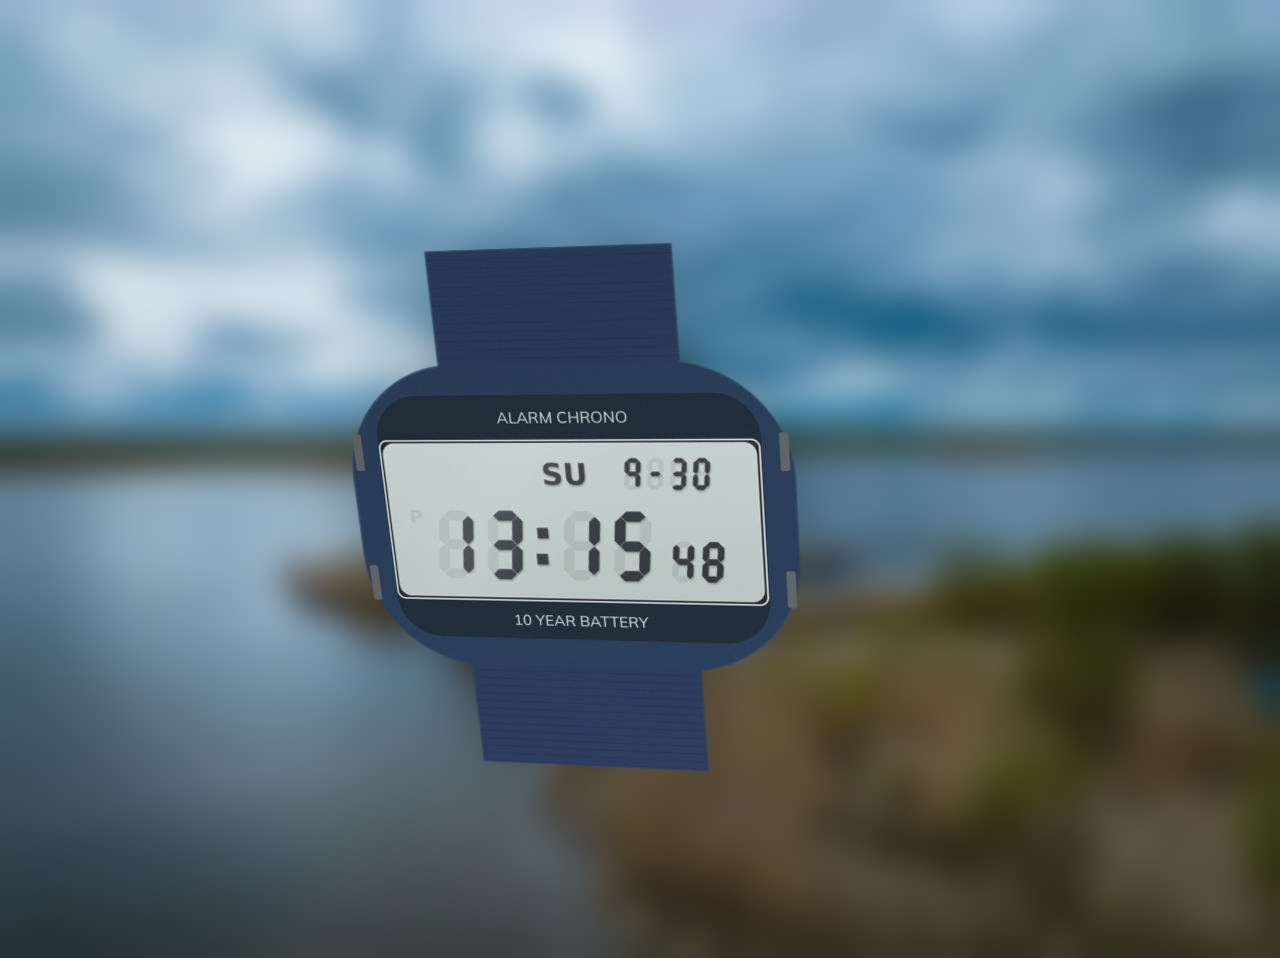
13:15:48
